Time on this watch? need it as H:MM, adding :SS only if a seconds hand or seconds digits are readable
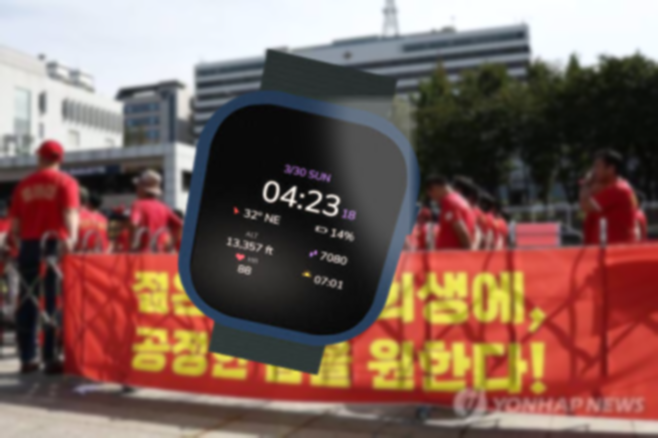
4:23
